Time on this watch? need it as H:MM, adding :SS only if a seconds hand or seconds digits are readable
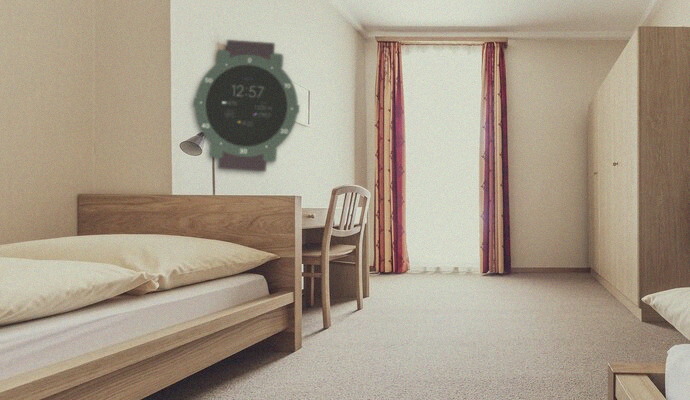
12:57
